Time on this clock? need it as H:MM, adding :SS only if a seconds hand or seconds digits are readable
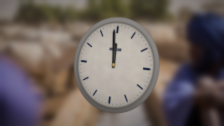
11:59
